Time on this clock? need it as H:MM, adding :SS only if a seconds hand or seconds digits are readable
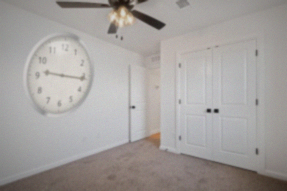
9:16
